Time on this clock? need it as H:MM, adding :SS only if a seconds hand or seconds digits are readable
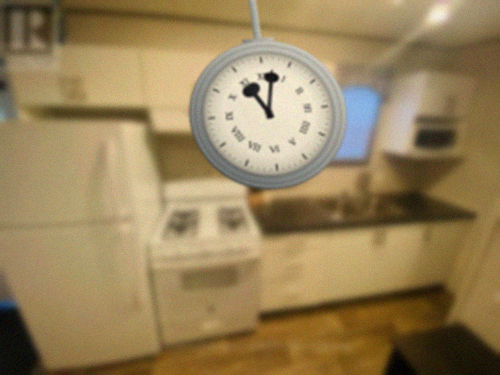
11:02
